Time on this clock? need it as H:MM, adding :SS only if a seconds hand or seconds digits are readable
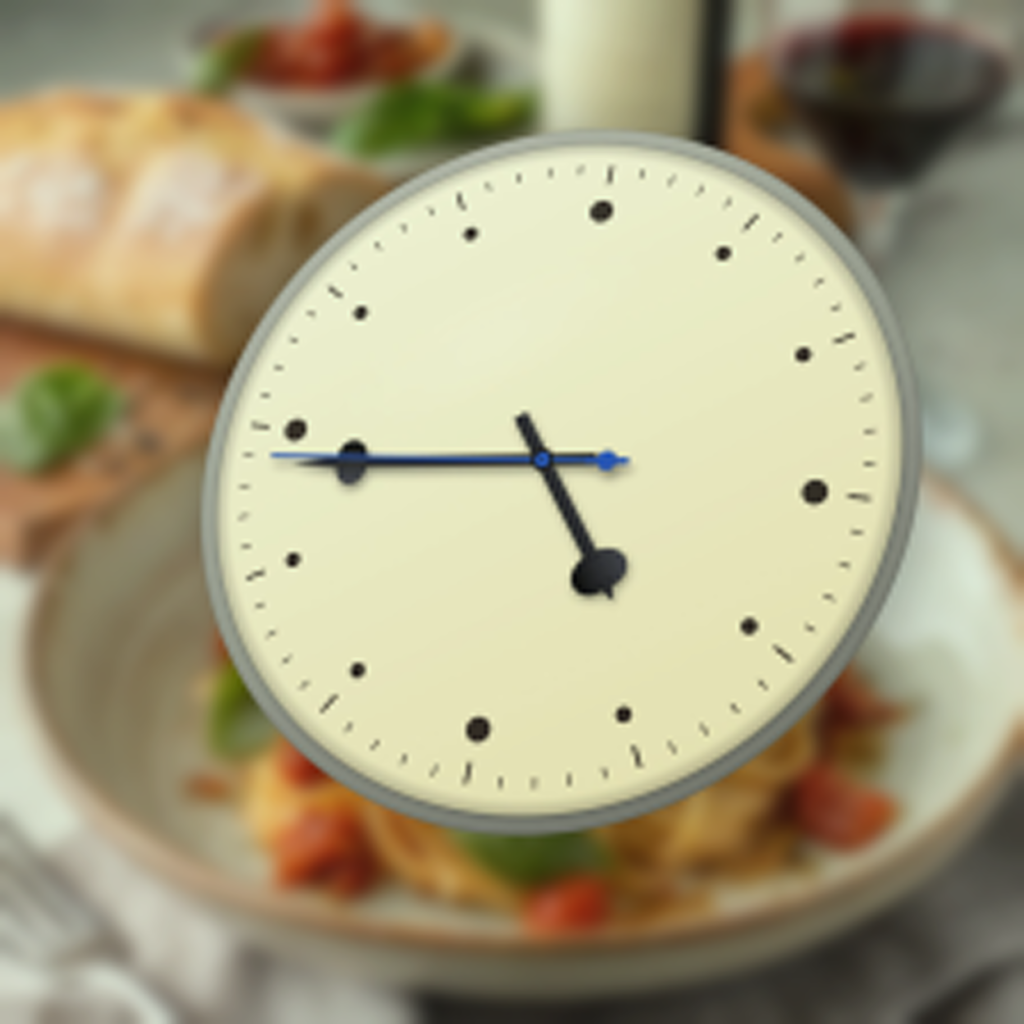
4:43:44
